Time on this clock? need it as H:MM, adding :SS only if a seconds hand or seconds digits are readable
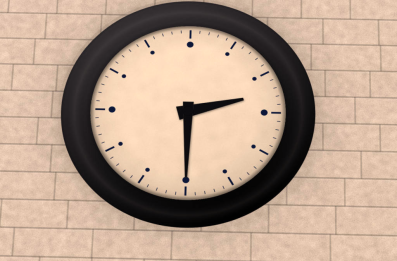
2:30
